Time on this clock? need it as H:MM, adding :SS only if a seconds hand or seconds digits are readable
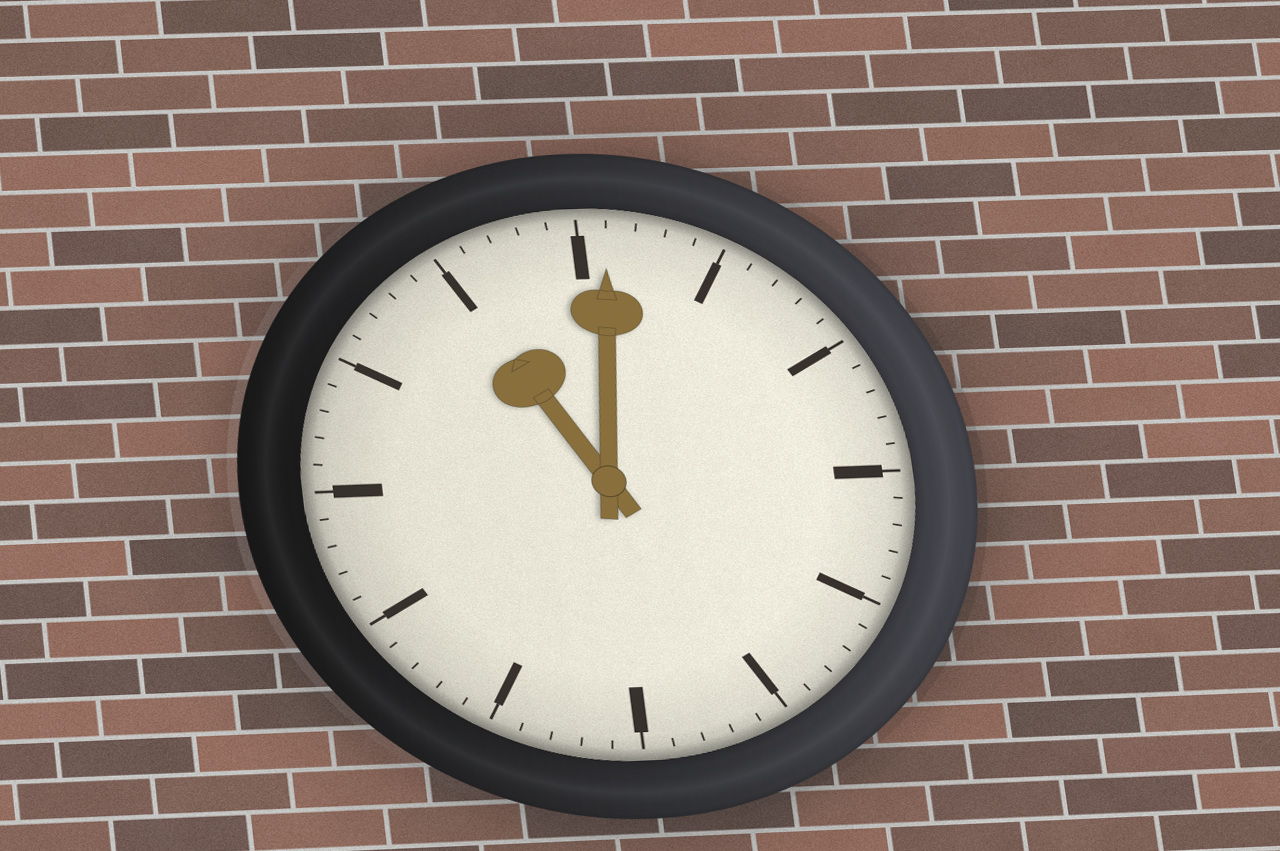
11:01
